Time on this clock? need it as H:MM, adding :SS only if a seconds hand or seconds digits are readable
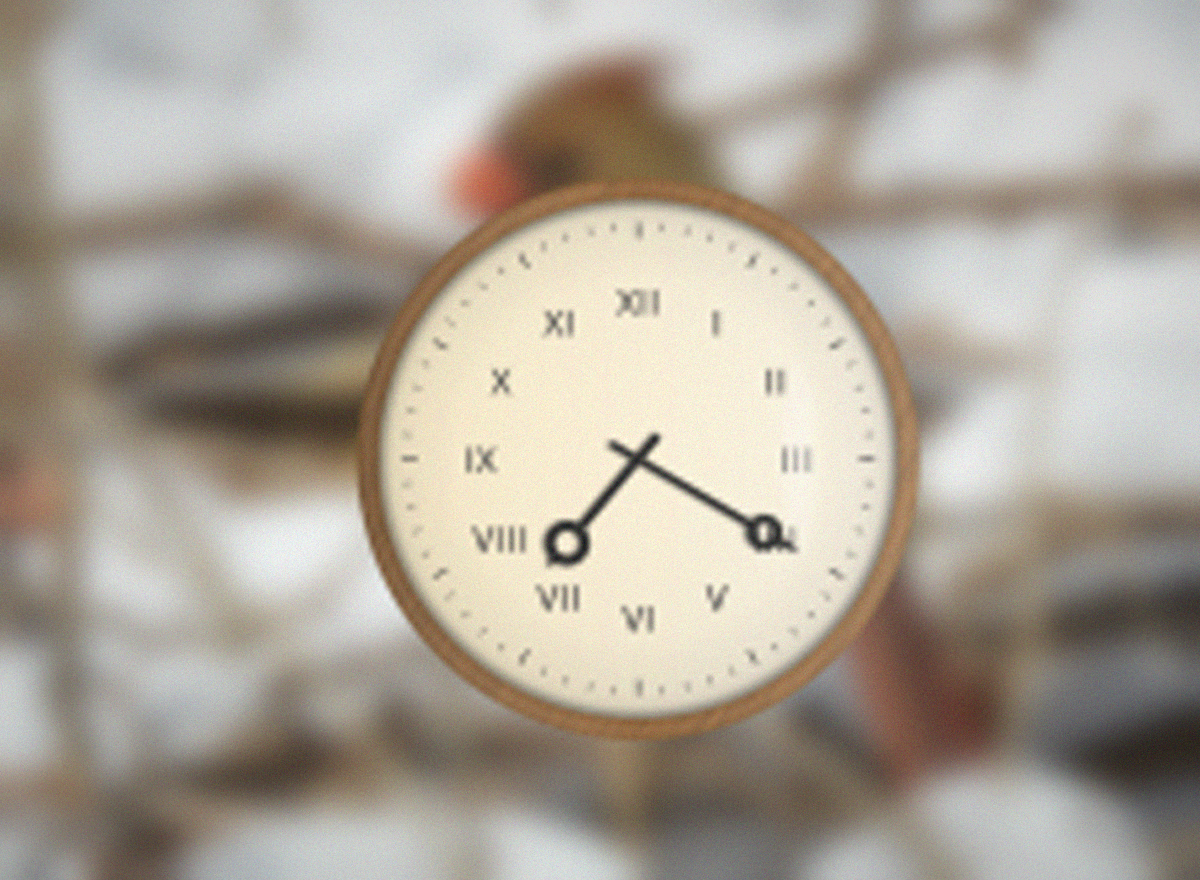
7:20
